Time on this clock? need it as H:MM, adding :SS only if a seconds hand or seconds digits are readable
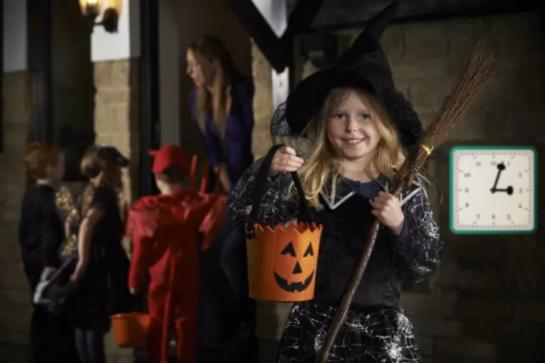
3:03
